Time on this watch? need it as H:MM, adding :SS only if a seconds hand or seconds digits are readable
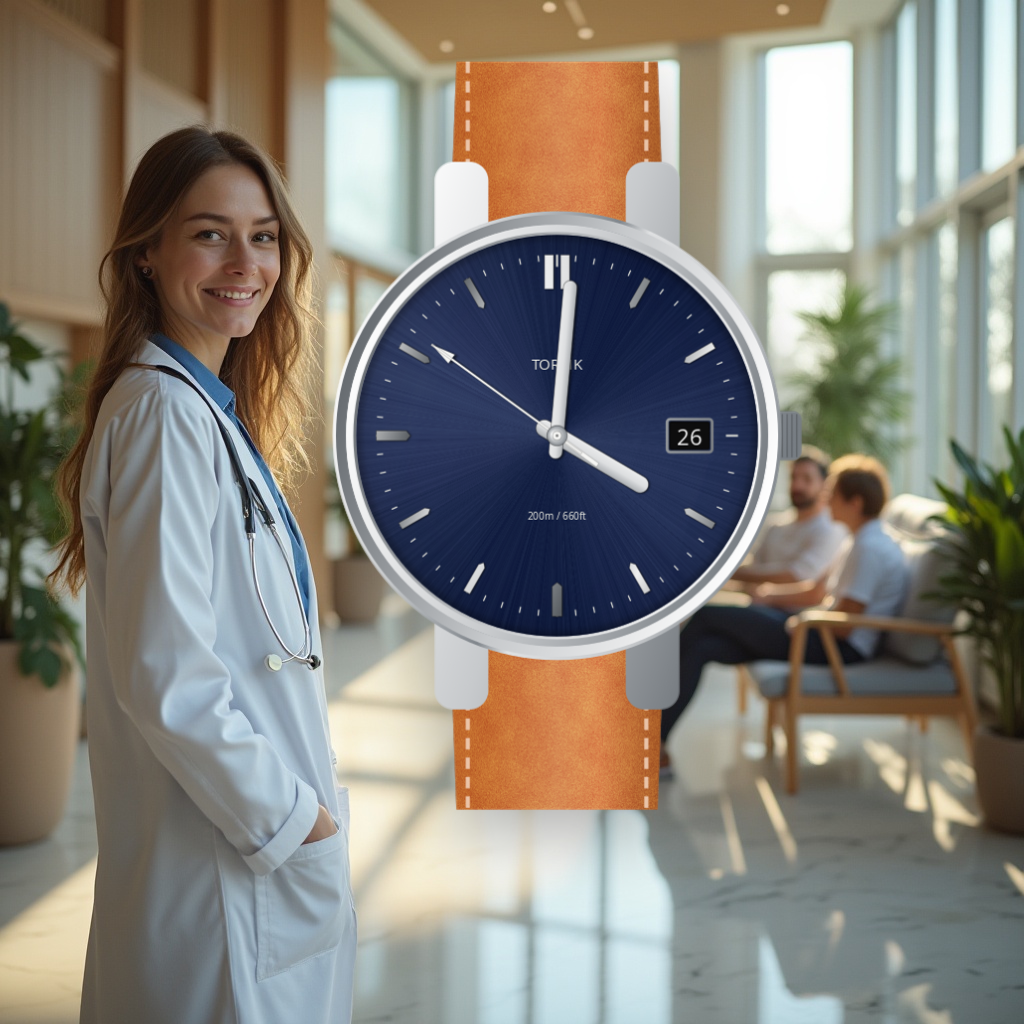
4:00:51
